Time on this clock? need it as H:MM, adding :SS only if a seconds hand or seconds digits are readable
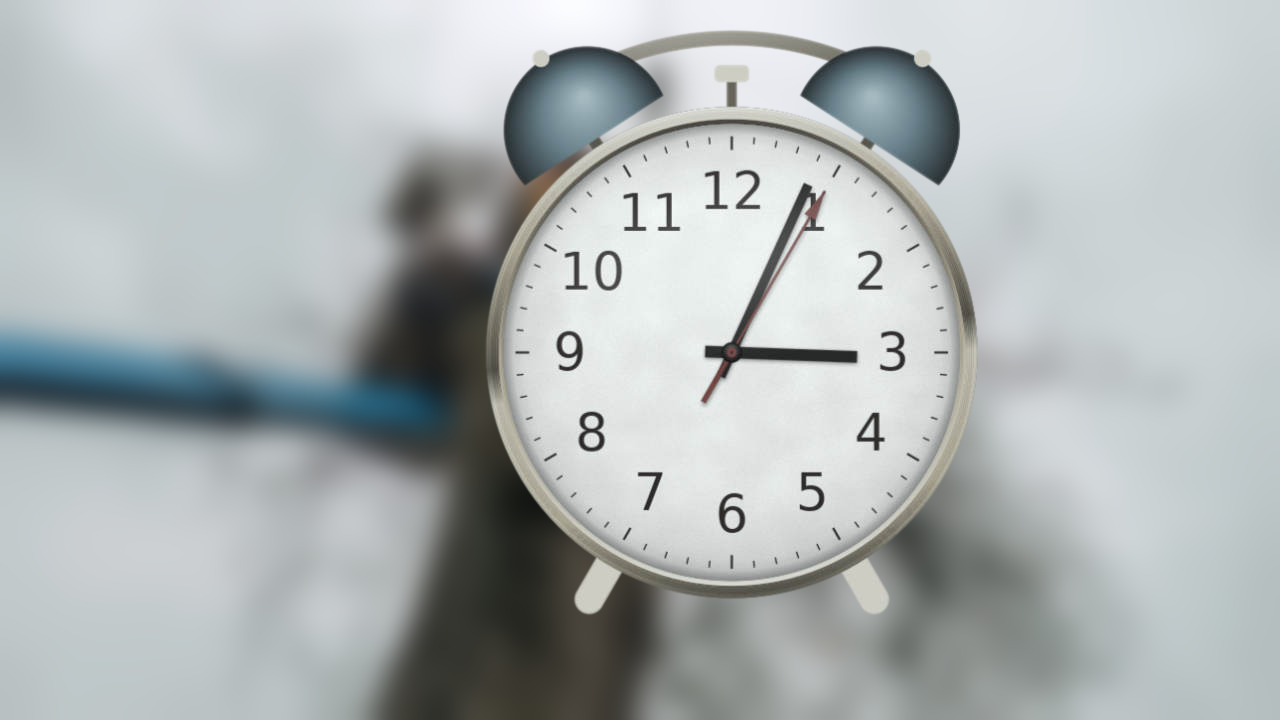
3:04:05
